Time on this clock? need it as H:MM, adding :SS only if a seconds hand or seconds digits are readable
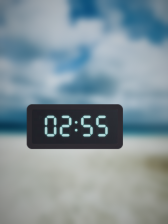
2:55
